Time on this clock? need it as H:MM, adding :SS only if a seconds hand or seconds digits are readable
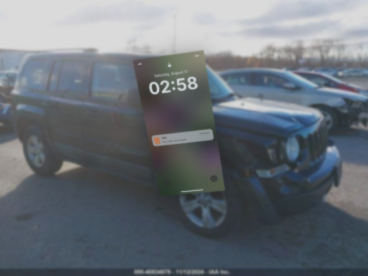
2:58
